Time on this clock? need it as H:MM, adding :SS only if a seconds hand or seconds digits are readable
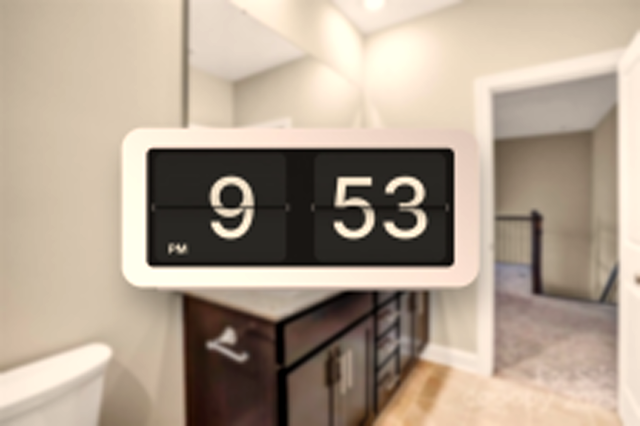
9:53
